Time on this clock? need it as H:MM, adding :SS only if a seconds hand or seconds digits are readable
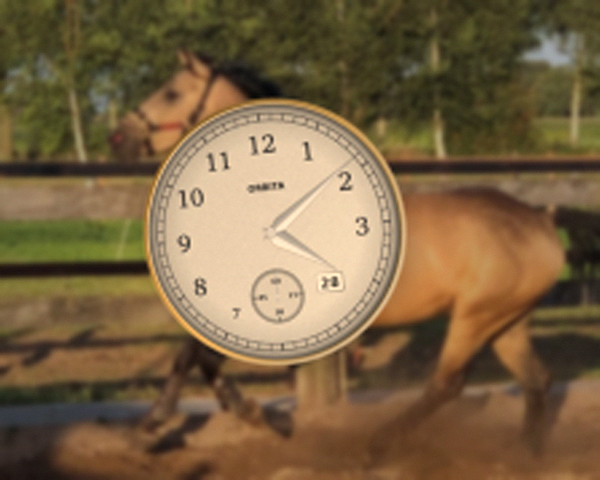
4:09
